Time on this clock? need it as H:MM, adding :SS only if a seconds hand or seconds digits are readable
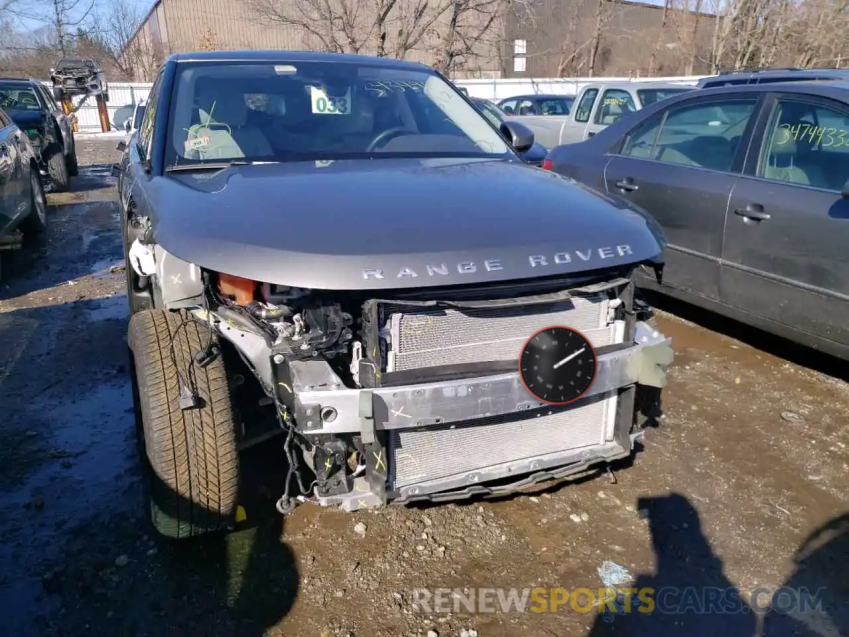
2:11
